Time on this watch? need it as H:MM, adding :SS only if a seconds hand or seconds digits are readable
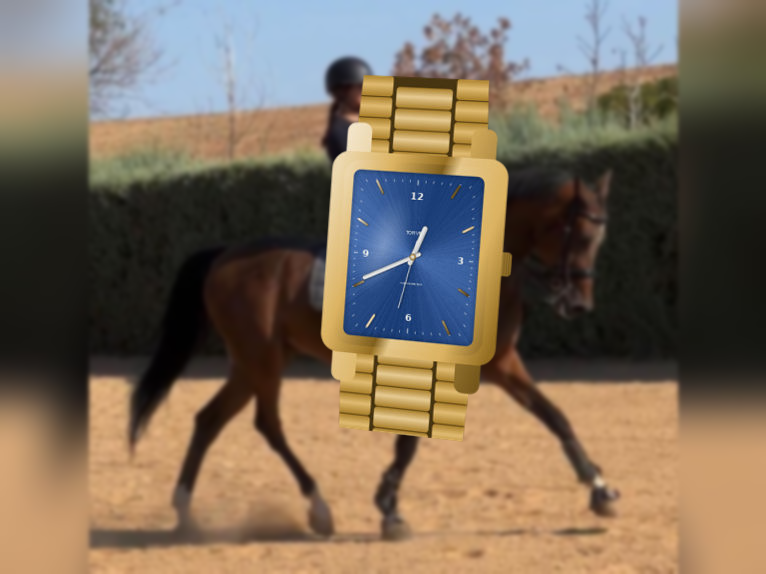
12:40:32
